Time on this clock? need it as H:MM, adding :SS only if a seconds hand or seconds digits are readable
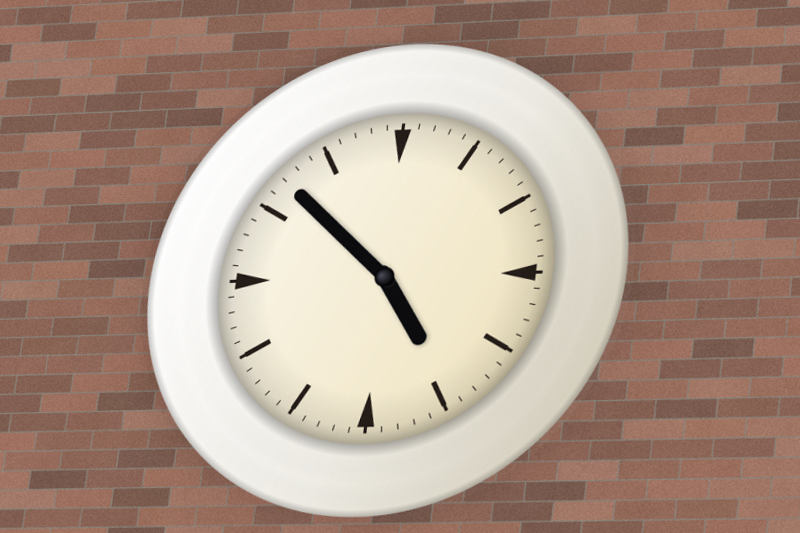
4:52
